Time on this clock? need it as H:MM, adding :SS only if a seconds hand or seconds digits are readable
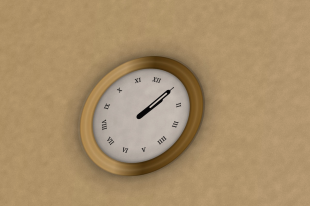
1:05
